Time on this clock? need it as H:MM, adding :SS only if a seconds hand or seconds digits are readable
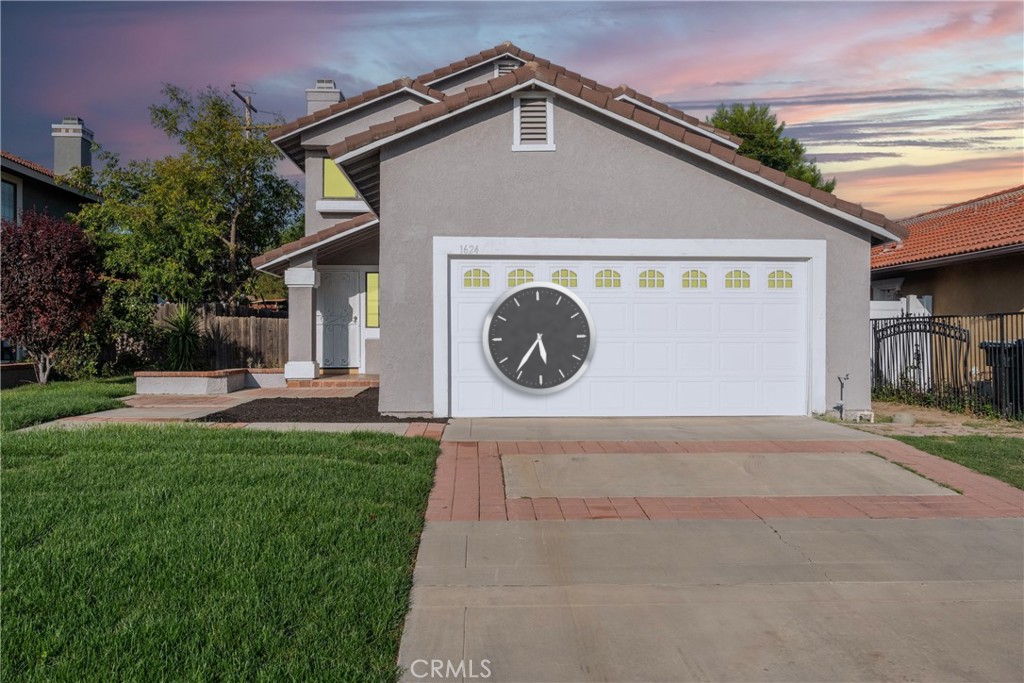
5:36
